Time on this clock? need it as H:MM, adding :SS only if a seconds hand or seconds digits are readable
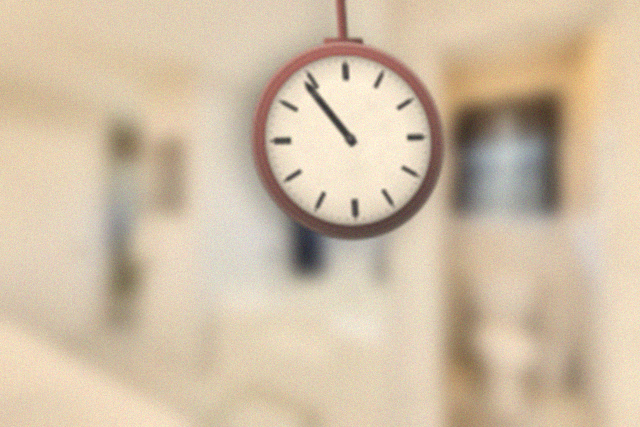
10:54
